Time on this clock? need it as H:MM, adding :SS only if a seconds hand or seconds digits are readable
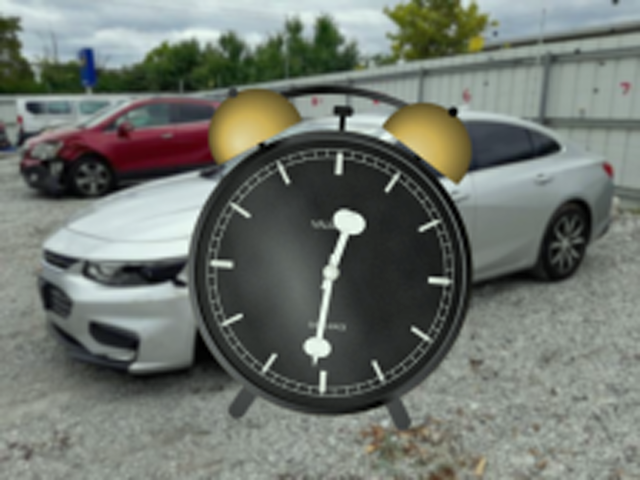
12:31
